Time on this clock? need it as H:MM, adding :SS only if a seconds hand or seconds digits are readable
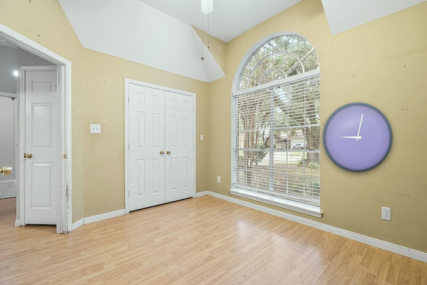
9:02
